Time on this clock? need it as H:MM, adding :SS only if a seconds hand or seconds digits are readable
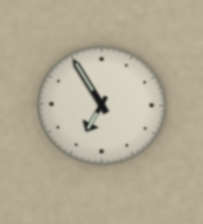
6:55
